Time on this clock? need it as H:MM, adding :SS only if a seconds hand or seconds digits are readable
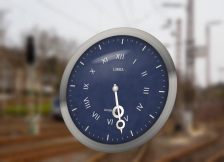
5:27
